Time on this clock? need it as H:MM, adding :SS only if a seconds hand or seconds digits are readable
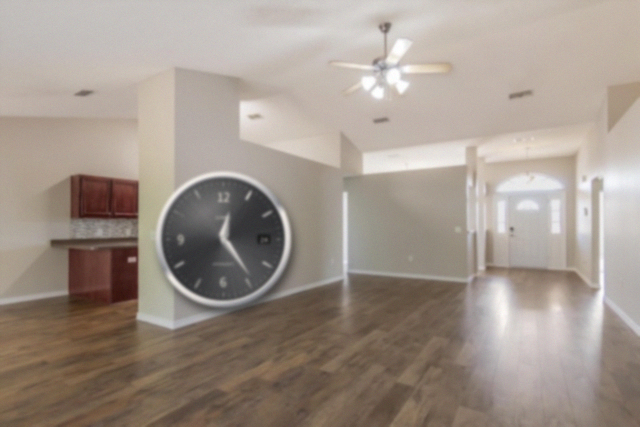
12:24
